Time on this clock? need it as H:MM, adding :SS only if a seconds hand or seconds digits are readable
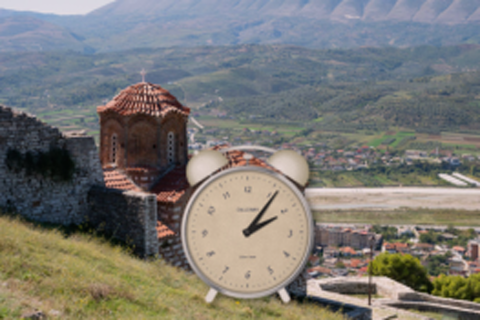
2:06
